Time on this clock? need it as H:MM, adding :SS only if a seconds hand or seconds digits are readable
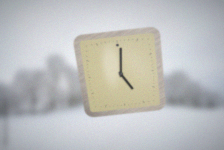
5:01
